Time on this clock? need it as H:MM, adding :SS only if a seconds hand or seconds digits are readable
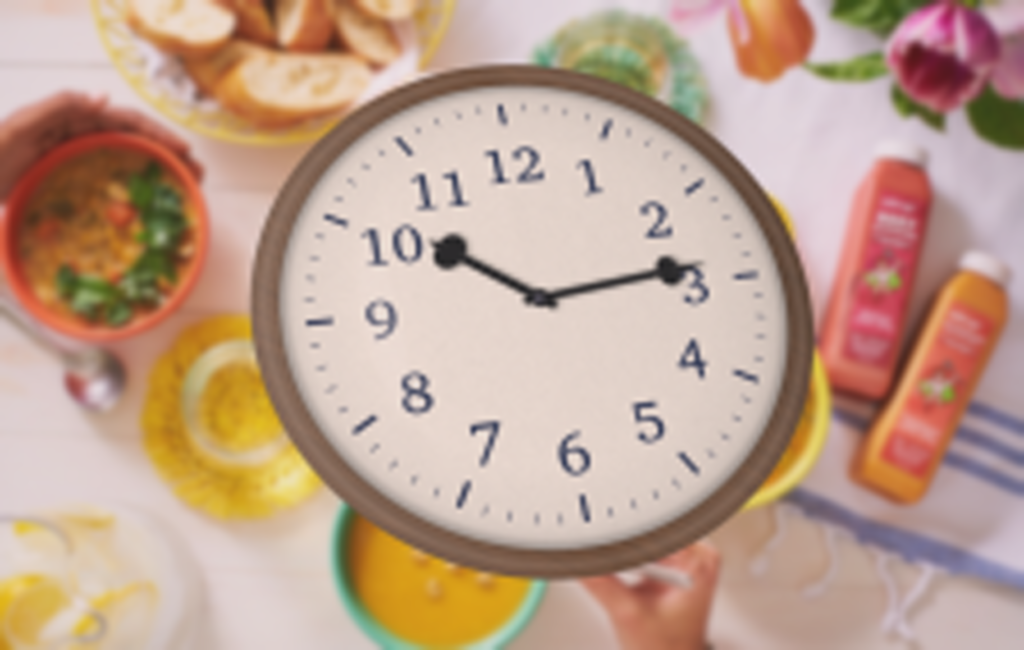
10:14
